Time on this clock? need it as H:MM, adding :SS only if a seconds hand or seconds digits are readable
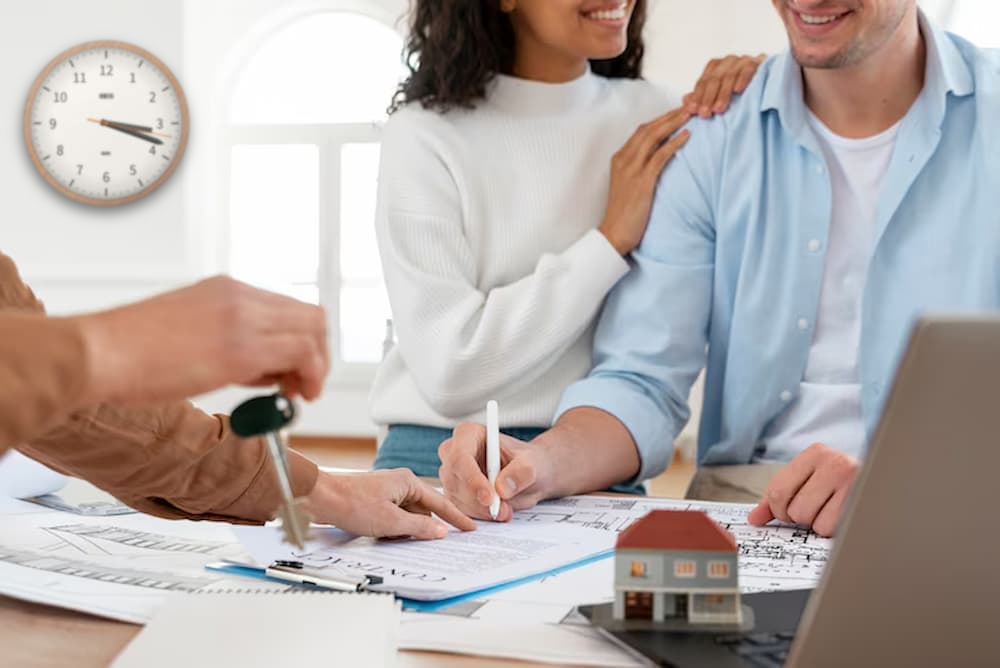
3:18:17
